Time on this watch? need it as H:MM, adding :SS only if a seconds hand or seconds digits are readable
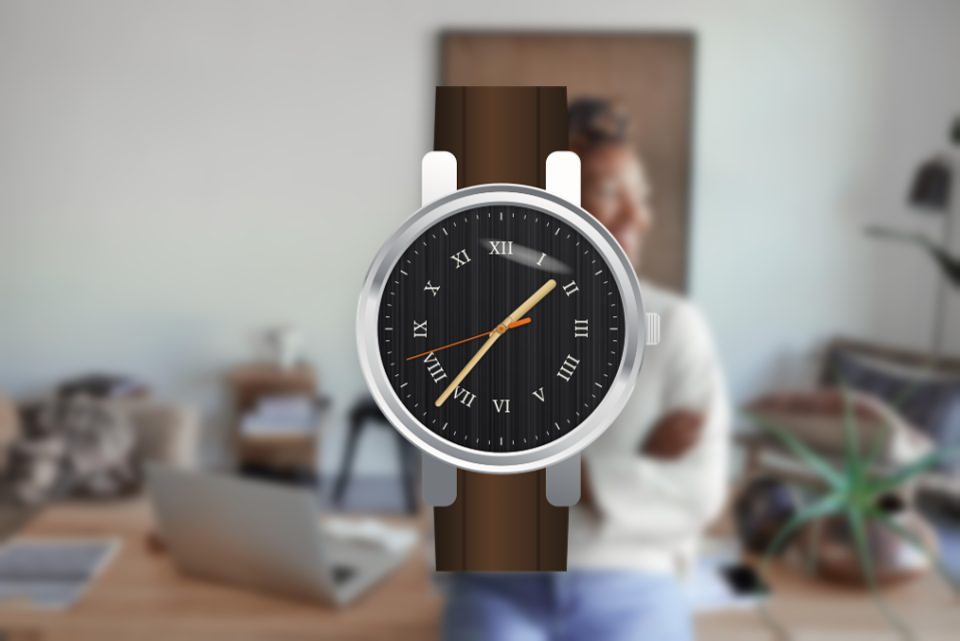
1:36:42
